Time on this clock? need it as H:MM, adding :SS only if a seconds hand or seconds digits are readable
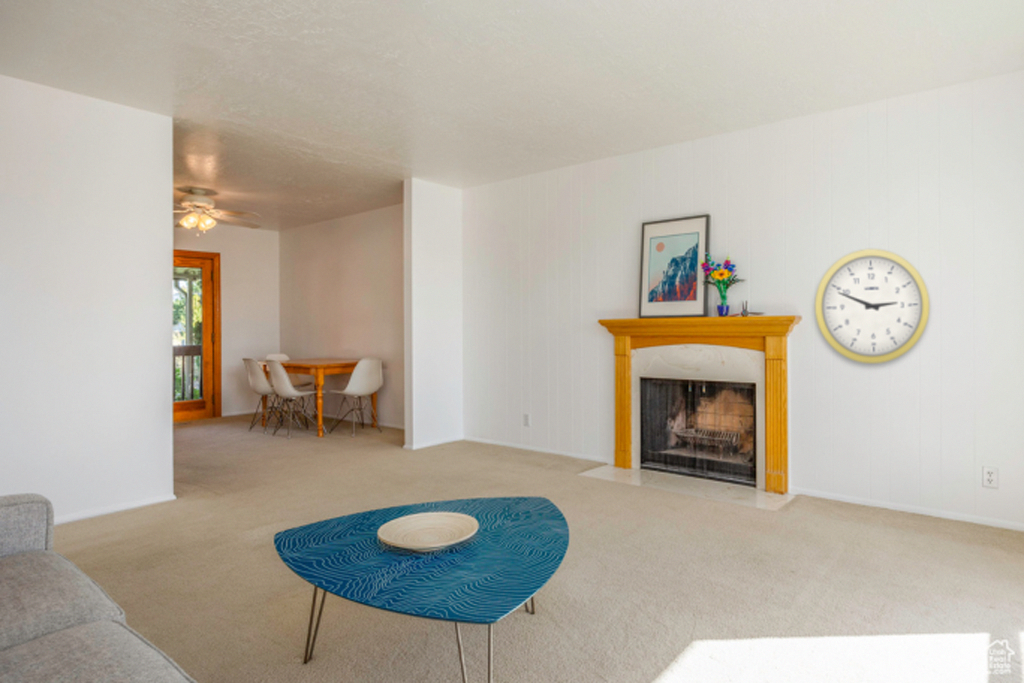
2:49
